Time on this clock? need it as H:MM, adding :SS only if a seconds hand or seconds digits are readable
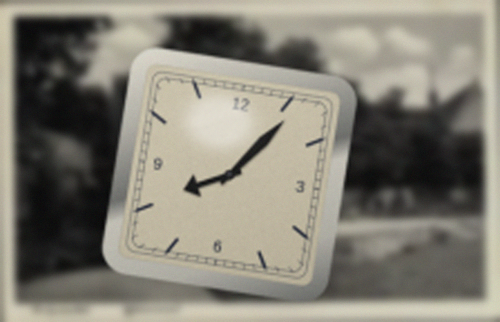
8:06
